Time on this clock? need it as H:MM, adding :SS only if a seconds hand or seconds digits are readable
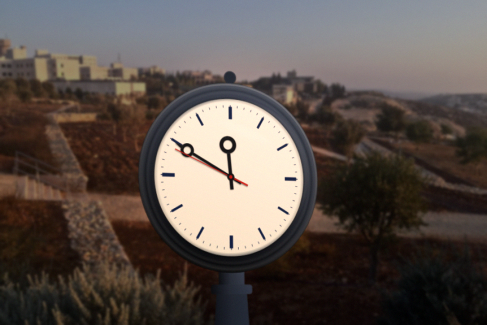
11:49:49
